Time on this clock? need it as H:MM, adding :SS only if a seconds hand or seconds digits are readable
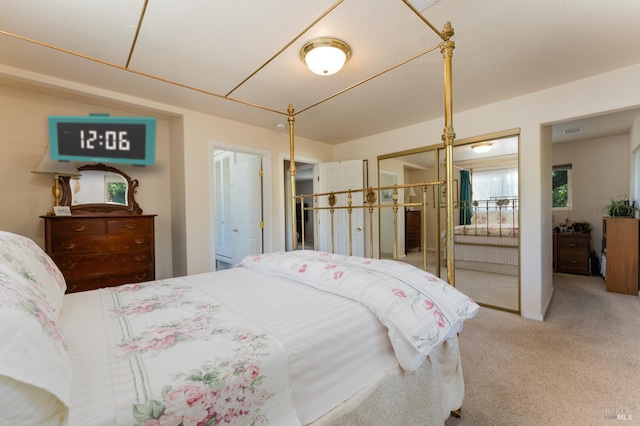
12:06
